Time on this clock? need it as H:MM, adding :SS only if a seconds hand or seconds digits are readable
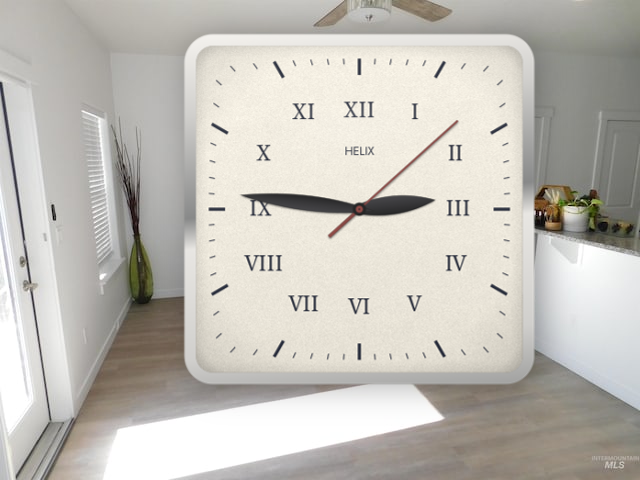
2:46:08
